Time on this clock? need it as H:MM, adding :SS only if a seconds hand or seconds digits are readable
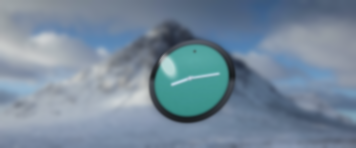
8:13
